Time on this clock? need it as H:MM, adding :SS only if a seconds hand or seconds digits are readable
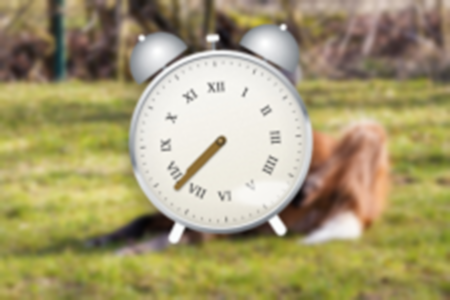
7:38
